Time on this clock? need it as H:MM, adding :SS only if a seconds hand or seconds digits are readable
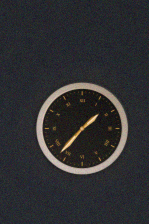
1:37
